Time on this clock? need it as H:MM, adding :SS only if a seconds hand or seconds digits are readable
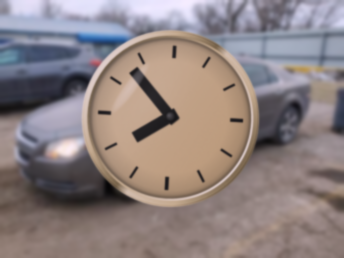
7:53
